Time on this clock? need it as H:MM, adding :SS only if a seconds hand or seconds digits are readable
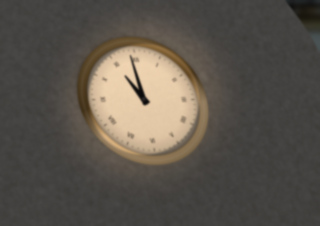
10:59
